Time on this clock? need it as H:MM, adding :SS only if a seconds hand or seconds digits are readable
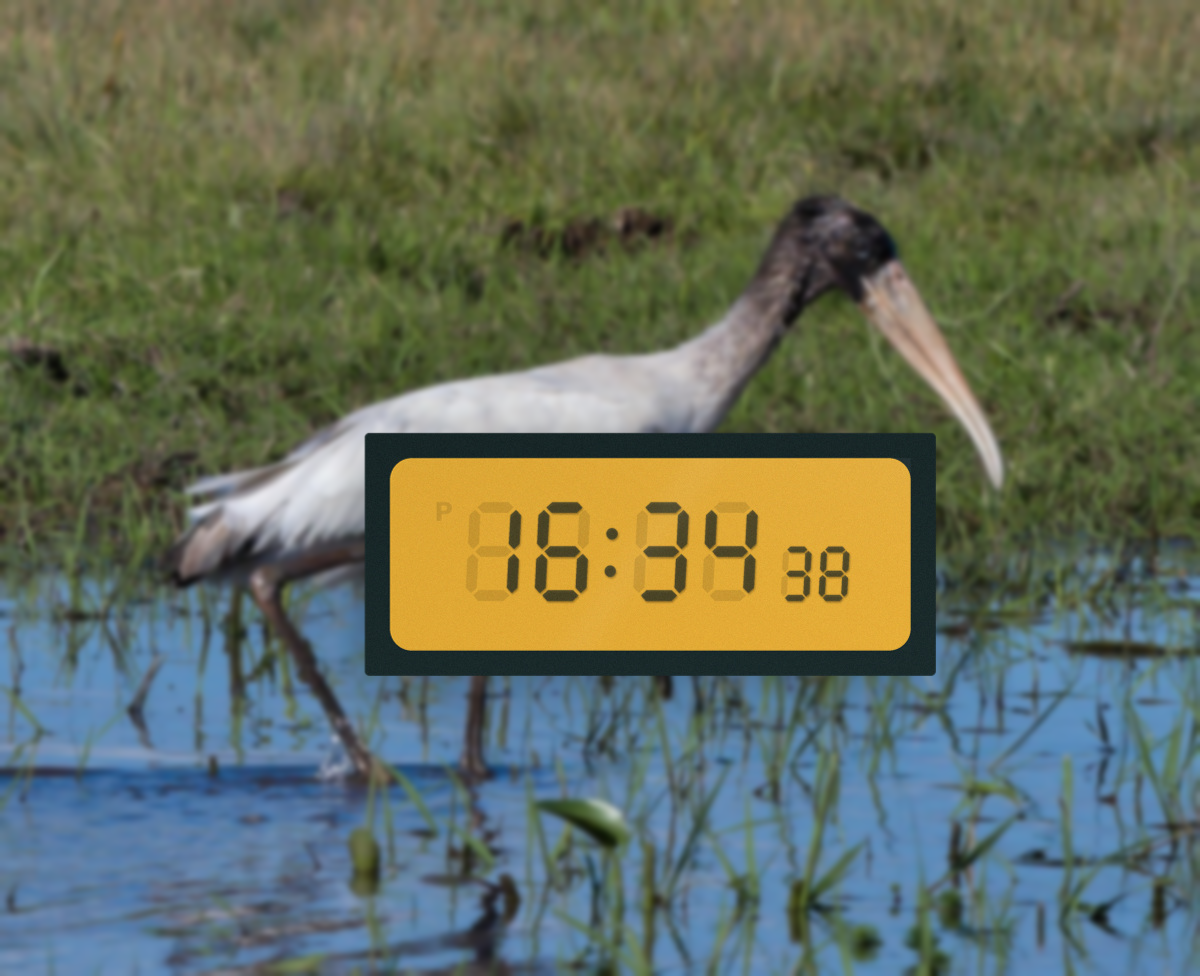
16:34:38
